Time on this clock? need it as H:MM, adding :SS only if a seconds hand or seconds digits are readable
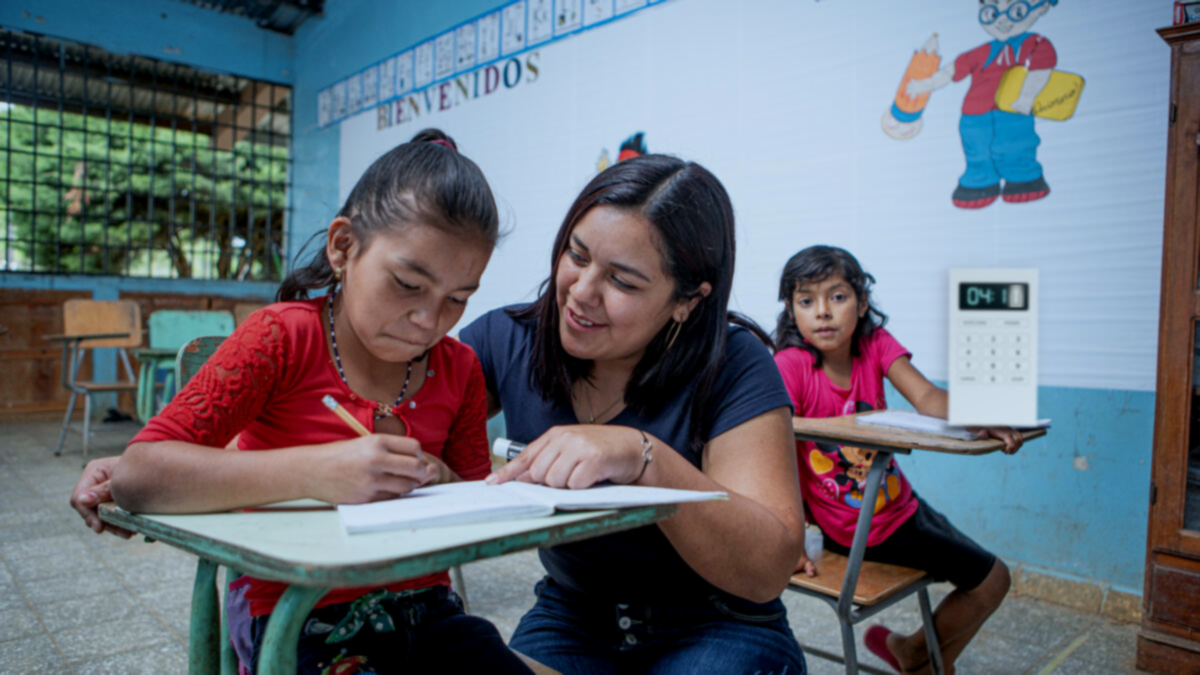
4:11
